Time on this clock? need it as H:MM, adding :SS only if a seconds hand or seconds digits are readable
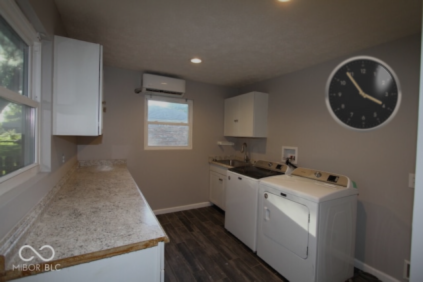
3:54
